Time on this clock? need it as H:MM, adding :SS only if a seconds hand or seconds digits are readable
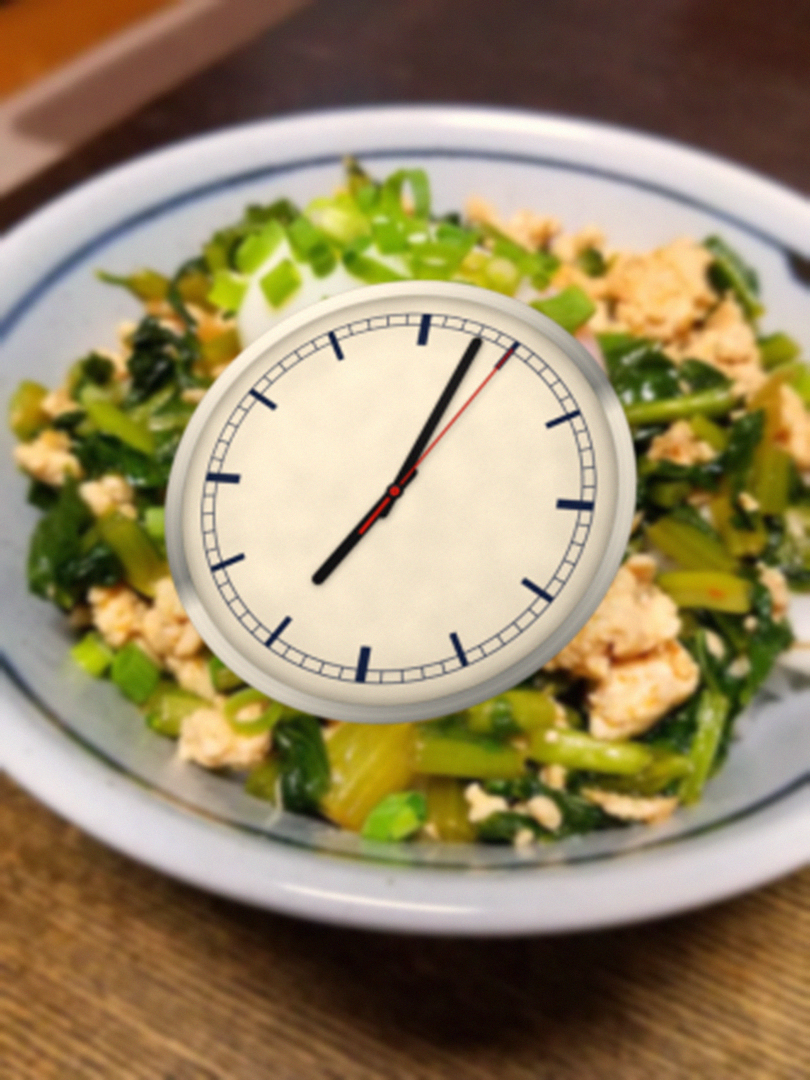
7:03:05
